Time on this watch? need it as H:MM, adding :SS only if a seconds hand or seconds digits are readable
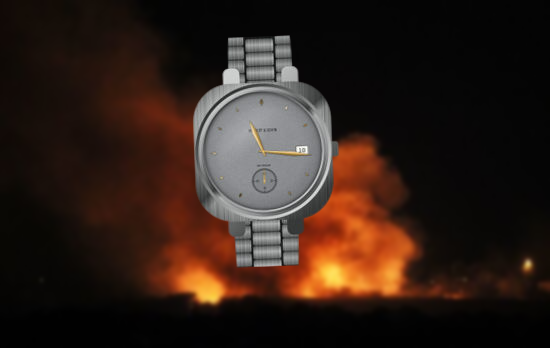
11:16
